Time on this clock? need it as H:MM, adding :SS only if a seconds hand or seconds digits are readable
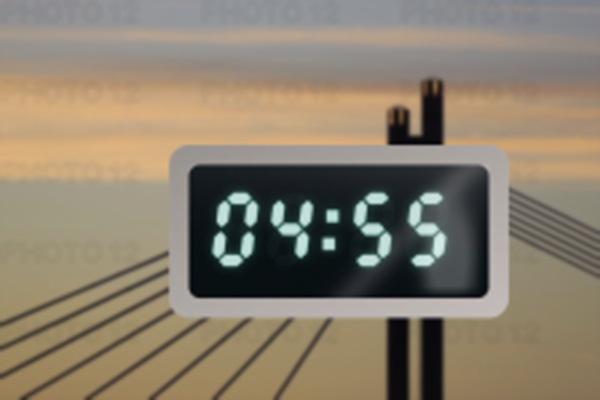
4:55
